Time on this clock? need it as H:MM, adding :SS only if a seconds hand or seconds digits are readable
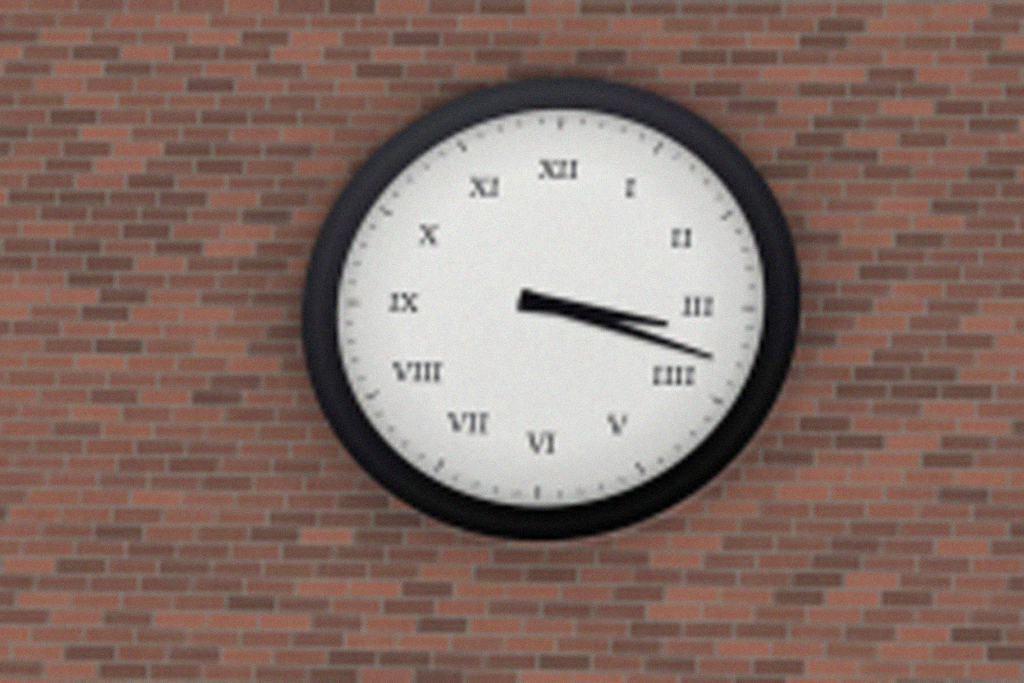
3:18
